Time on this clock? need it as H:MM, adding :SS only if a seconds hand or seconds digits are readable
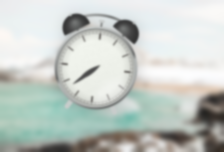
7:38
